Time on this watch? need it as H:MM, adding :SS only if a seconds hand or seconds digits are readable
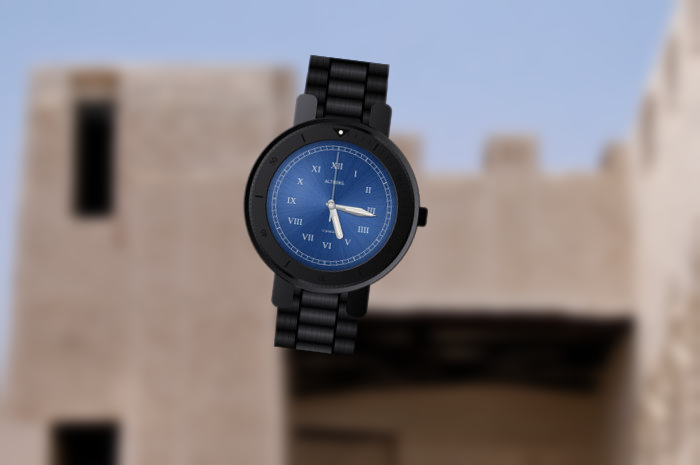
5:16:00
